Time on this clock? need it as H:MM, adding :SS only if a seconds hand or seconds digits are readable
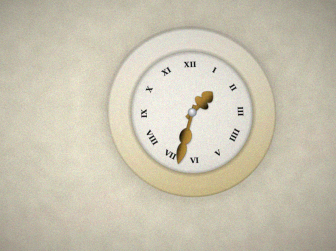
1:33
